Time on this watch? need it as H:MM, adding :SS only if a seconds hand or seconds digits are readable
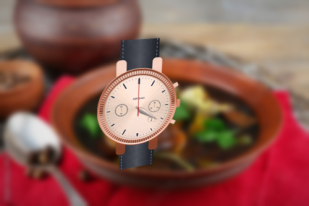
4:21
